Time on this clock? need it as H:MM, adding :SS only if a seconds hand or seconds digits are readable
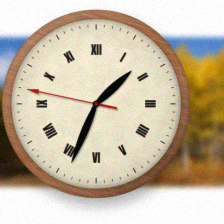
1:33:47
